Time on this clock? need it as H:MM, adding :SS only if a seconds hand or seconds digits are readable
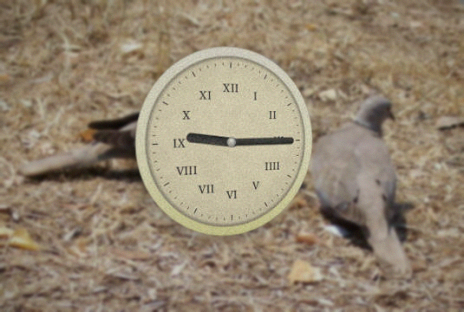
9:15
